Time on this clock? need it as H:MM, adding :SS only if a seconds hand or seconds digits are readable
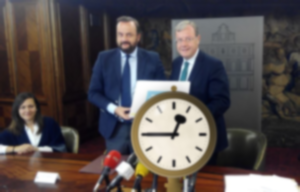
12:45
